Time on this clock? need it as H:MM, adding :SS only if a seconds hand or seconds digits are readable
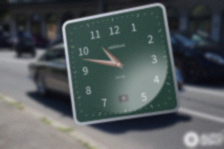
10:48
